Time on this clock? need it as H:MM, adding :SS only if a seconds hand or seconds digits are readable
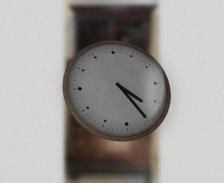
4:25
